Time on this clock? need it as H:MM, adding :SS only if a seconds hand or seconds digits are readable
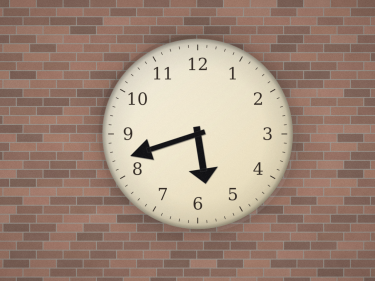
5:42
